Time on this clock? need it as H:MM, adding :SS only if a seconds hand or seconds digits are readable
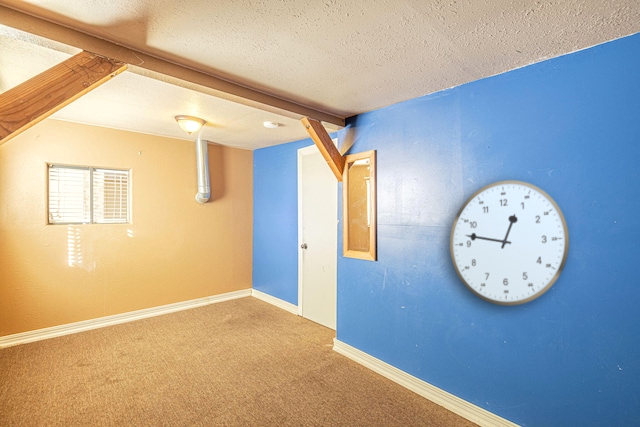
12:47
